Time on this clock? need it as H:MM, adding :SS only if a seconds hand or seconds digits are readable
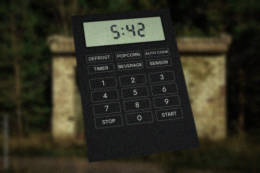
5:42
